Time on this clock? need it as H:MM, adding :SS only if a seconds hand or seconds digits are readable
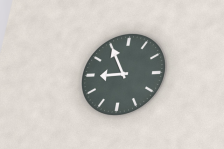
8:55
